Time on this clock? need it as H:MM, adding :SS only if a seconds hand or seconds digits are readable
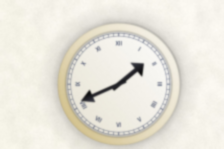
1:41
